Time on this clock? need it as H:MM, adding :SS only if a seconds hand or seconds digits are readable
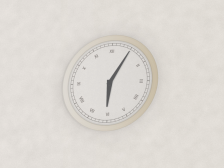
6:05
